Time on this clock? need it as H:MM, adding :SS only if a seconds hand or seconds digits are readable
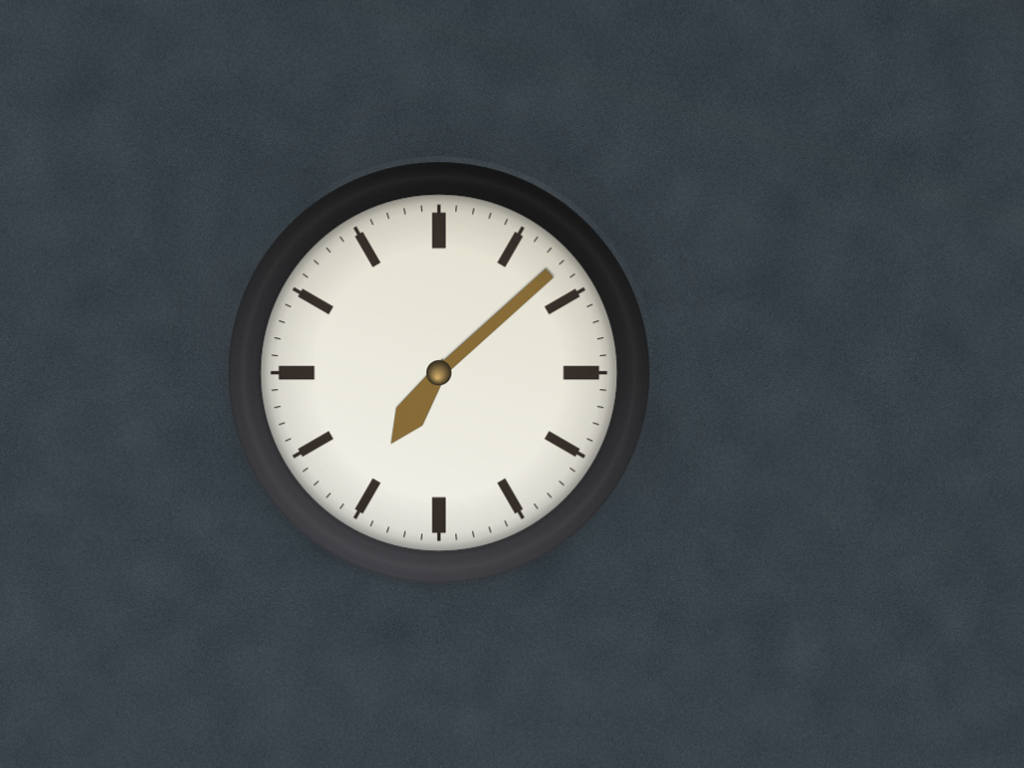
7:08
